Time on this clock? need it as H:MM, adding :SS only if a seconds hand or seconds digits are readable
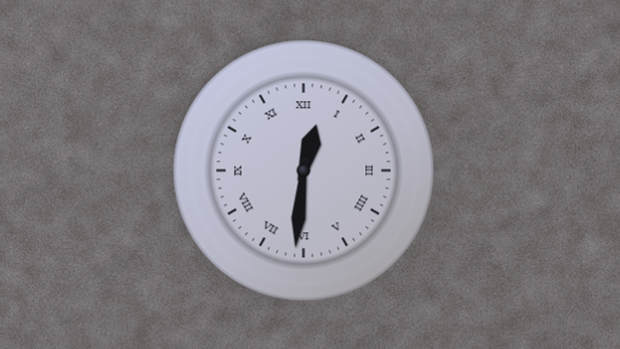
12:31
